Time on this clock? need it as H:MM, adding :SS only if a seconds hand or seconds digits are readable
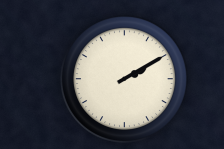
2:10
